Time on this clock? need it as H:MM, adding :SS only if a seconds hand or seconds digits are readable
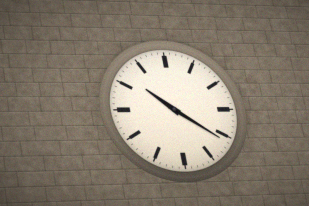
10:21
